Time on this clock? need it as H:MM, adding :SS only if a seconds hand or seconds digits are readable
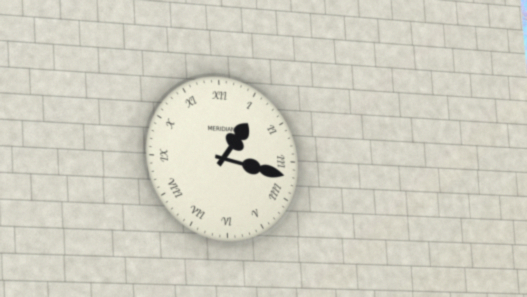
1:17
